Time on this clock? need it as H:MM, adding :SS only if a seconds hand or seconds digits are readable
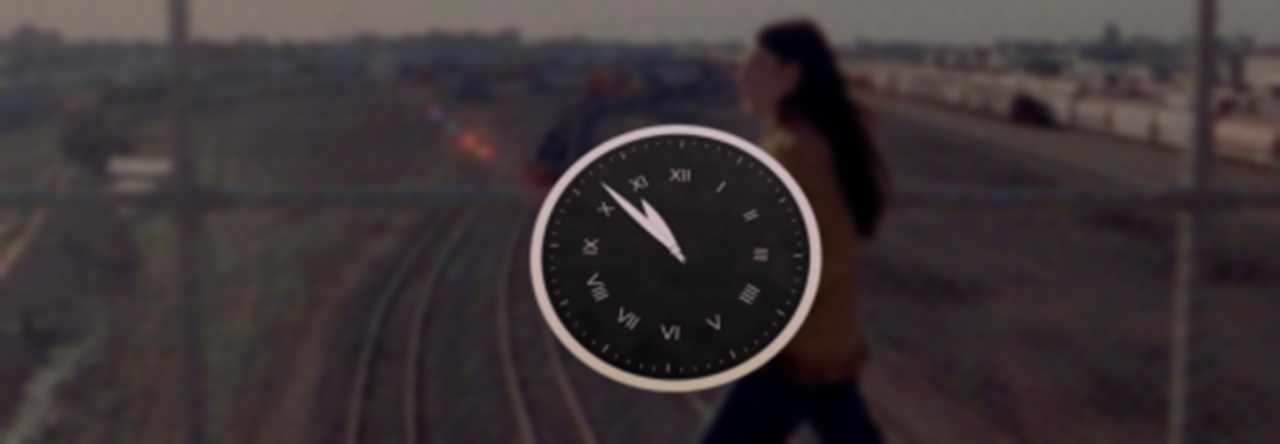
10:52
